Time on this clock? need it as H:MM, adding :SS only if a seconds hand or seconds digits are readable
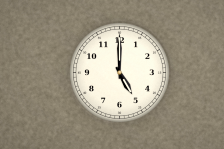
5:00
